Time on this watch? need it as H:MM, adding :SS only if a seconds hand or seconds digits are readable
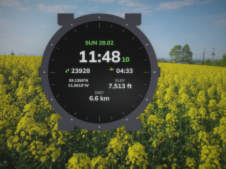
11:48
